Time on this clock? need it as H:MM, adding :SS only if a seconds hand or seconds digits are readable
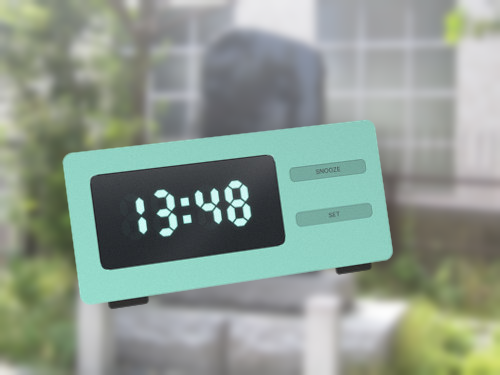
13:48
